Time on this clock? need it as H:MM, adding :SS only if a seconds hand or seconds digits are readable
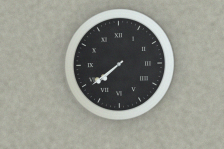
7:39
